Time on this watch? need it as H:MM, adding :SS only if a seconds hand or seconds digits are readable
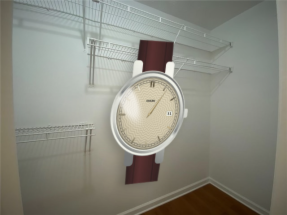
1:06
